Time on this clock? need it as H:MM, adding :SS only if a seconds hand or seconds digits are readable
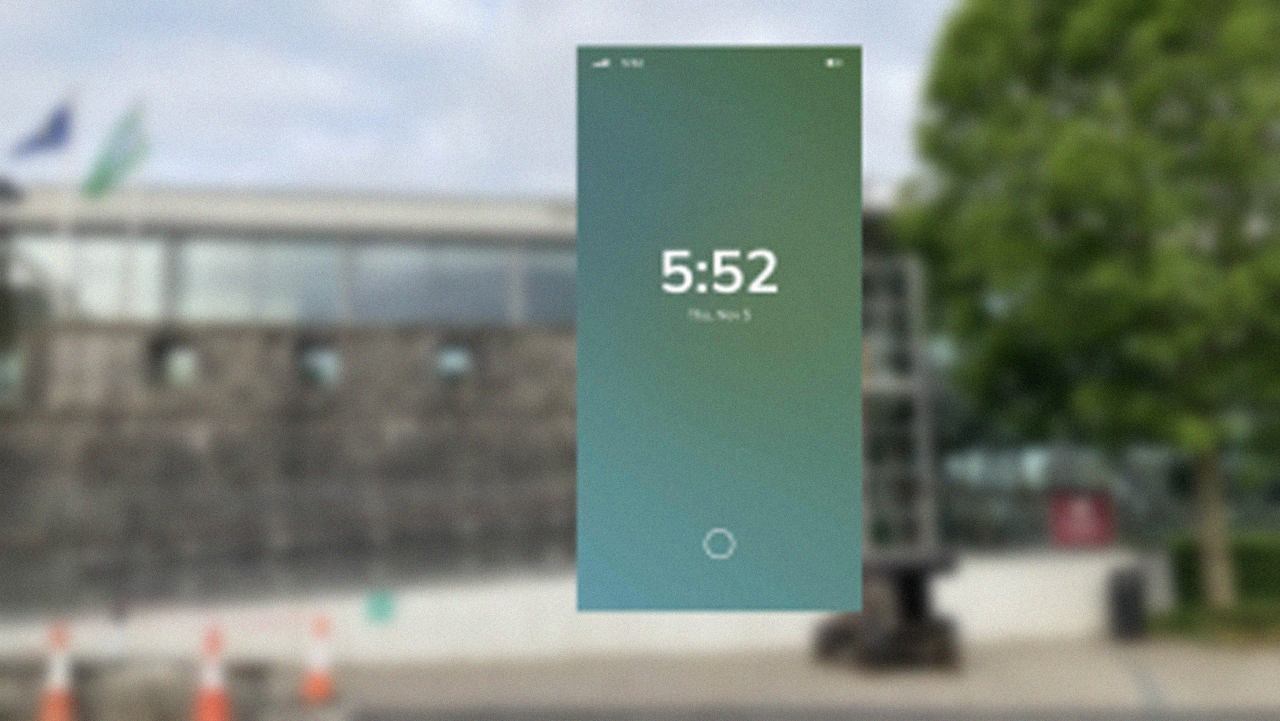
5:52
